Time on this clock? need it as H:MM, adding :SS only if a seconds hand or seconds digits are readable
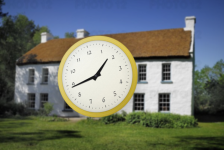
1:44
